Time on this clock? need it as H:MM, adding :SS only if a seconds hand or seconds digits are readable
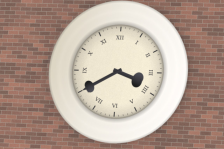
3:40
